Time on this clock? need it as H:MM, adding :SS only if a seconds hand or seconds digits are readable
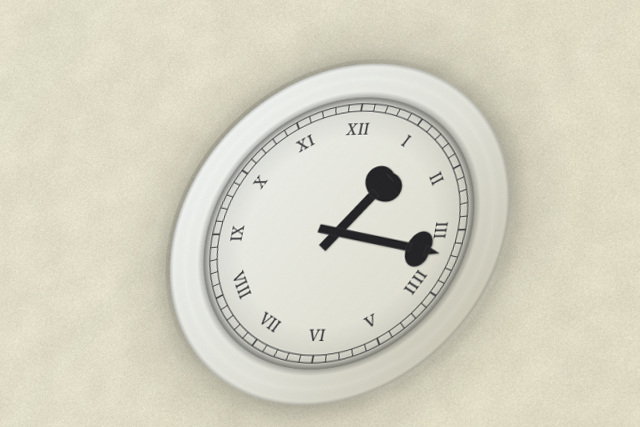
1:17
